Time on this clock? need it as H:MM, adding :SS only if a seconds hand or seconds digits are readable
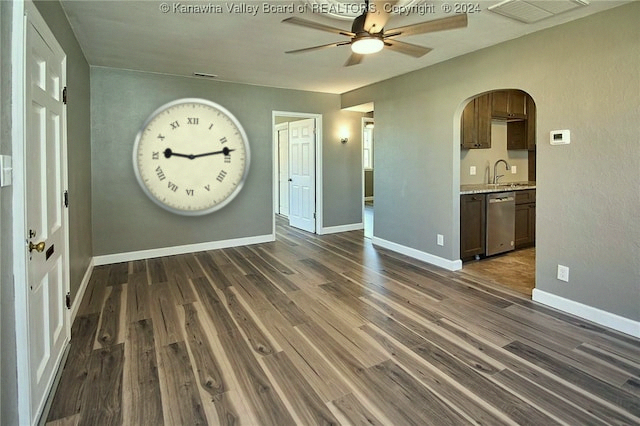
9:13
